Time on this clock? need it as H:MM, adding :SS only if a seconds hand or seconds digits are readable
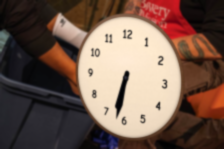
6:32
